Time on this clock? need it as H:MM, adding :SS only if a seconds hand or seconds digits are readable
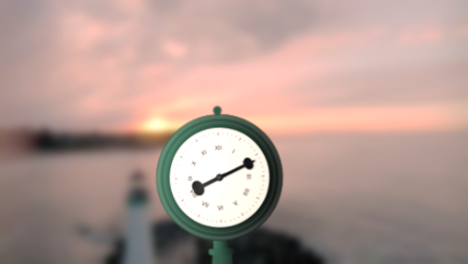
8:11
